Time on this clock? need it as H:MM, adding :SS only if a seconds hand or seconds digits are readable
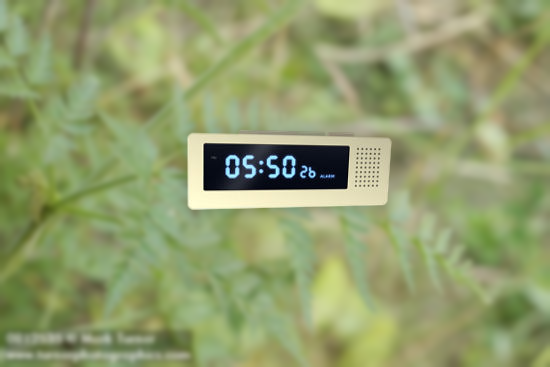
5:50:26
